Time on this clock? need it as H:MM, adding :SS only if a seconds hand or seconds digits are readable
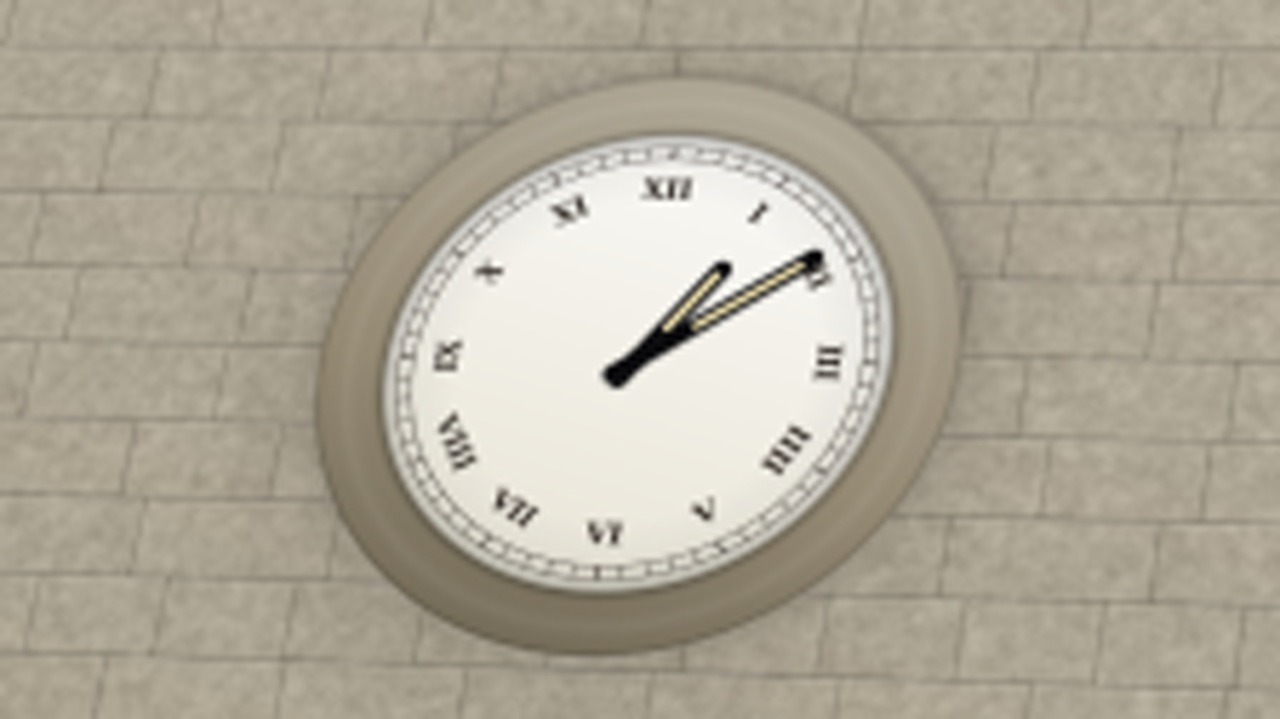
1:09
